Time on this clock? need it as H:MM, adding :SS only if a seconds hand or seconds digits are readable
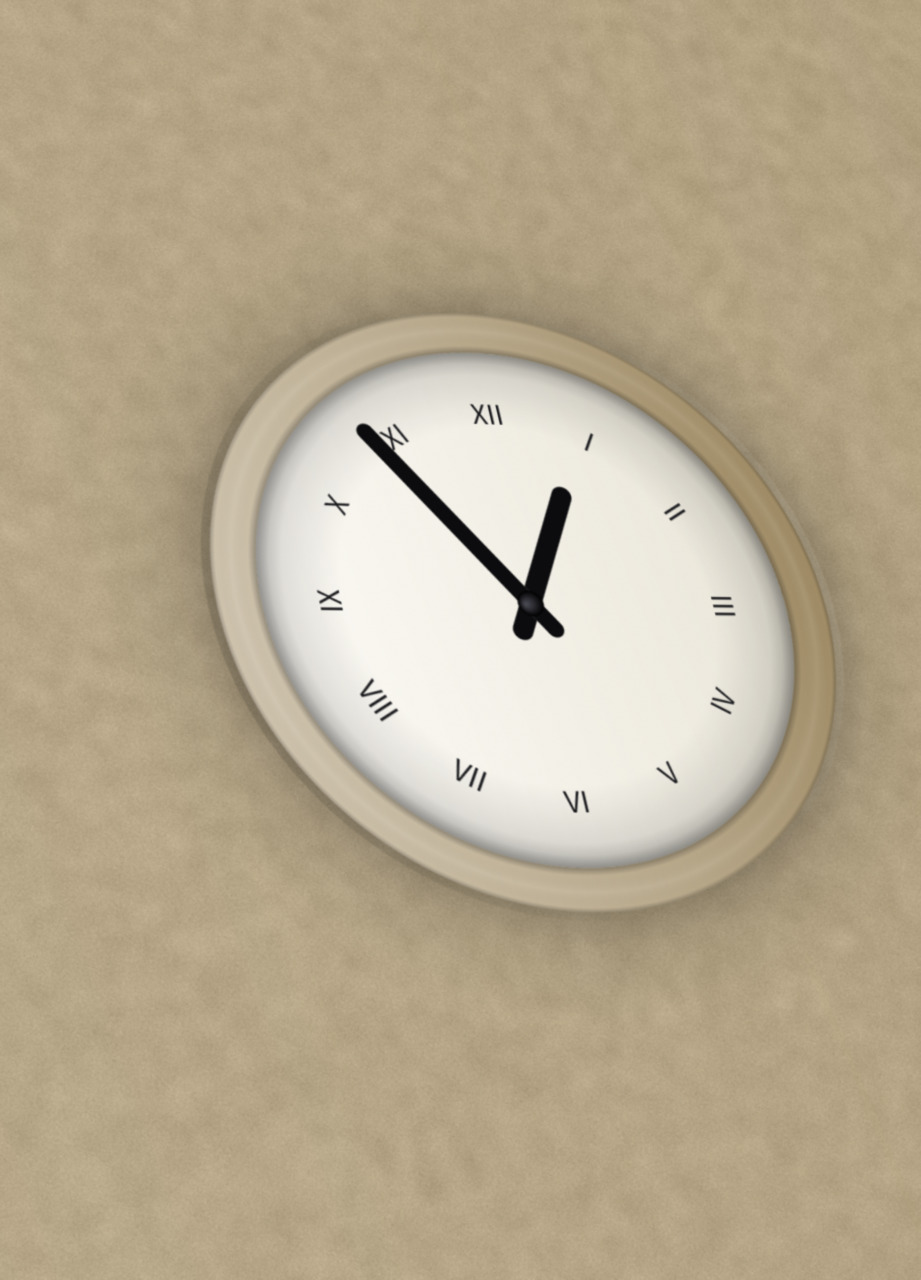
12:54
